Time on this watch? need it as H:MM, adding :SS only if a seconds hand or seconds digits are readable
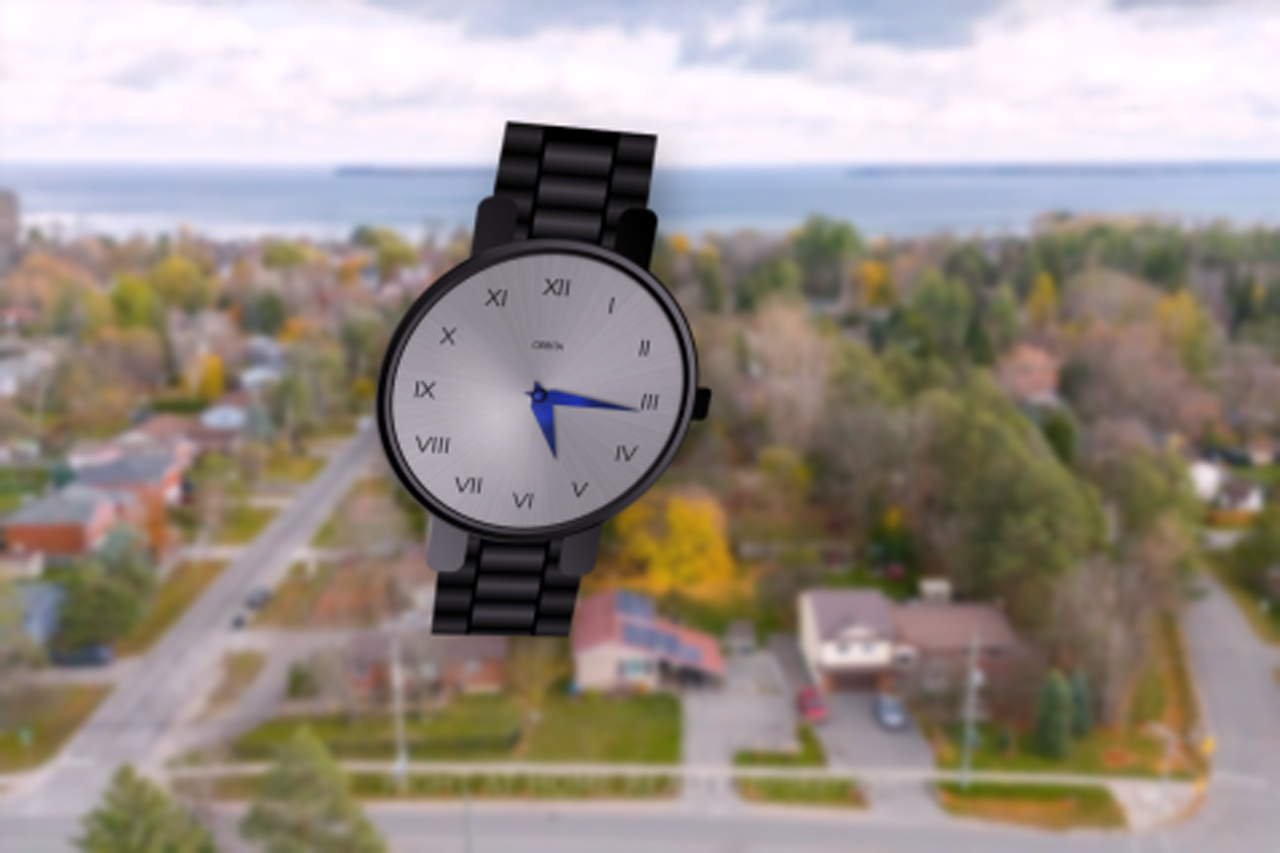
5:16
